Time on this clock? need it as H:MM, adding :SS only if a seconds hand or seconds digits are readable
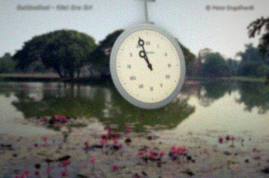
10:57
